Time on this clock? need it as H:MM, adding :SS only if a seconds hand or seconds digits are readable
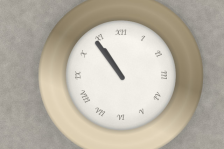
10:54
